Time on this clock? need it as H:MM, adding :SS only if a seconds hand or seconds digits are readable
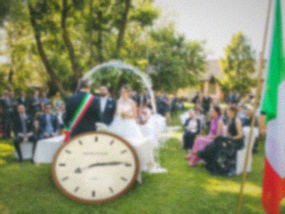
8:14
